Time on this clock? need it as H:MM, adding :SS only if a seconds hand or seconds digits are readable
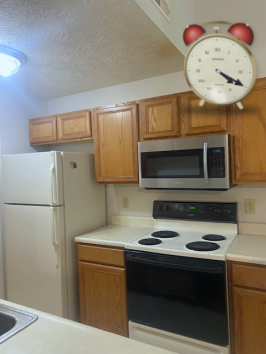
4:20
